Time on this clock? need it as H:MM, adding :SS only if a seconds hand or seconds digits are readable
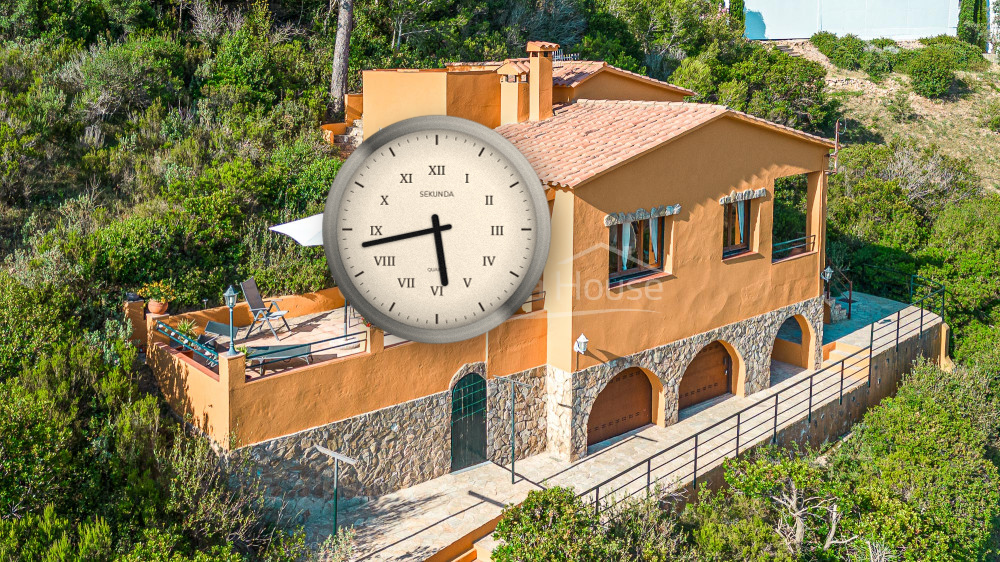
5:43
